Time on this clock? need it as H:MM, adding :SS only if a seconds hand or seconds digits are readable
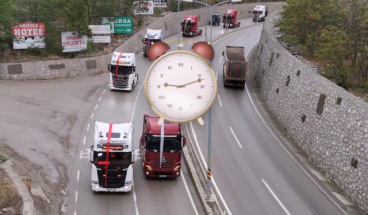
9:12
